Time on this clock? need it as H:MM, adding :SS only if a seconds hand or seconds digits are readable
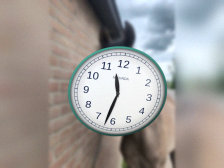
11:32
